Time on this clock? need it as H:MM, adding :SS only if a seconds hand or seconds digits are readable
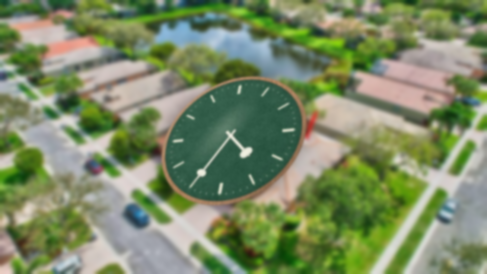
4:35
